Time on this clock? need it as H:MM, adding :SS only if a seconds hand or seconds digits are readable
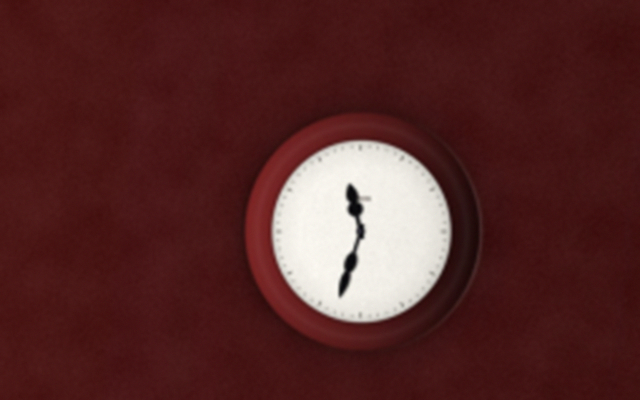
11:33
